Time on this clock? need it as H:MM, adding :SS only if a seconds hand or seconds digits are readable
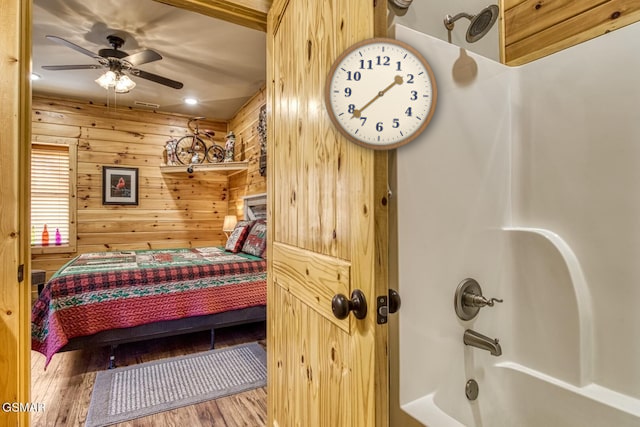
1:38
